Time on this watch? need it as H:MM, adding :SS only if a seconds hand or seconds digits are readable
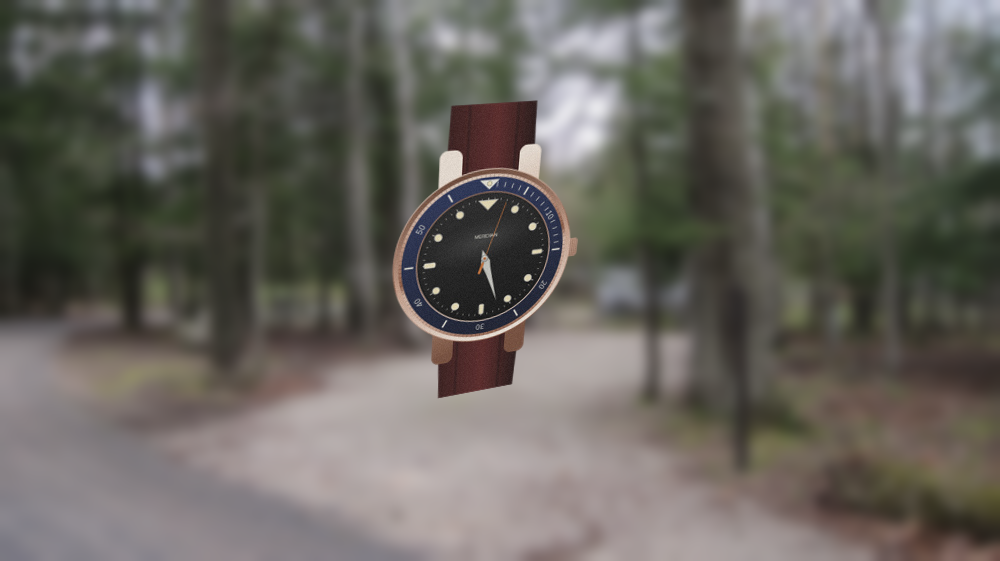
5:27:03
